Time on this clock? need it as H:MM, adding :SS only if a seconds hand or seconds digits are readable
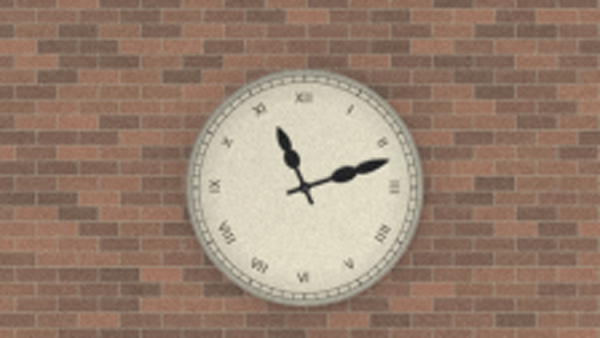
11:12
